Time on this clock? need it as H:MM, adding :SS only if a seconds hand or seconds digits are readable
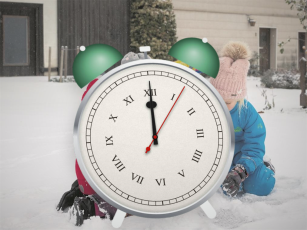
12:00:06
